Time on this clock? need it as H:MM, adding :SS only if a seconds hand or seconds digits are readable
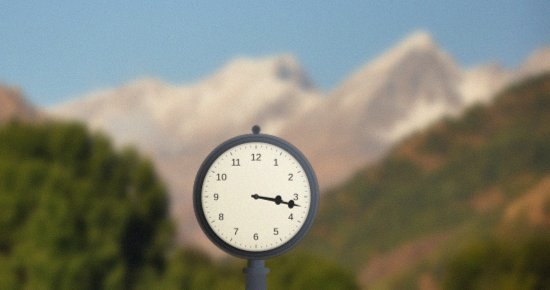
3:17
